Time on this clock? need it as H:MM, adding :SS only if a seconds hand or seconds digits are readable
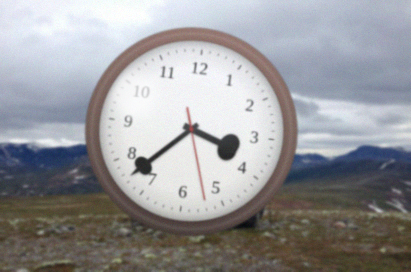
3:37:27
